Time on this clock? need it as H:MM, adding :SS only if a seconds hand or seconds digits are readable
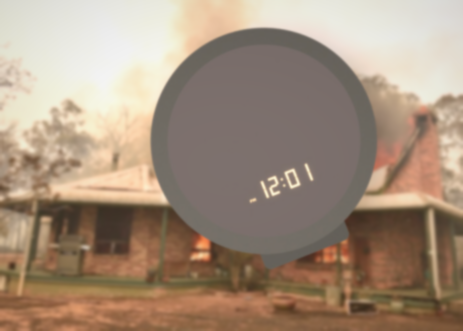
12:01
